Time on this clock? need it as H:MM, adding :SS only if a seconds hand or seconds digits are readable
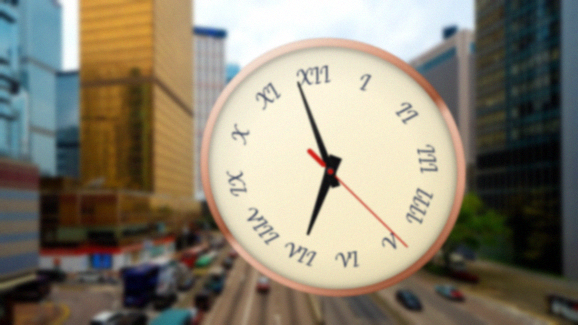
6:58:24
